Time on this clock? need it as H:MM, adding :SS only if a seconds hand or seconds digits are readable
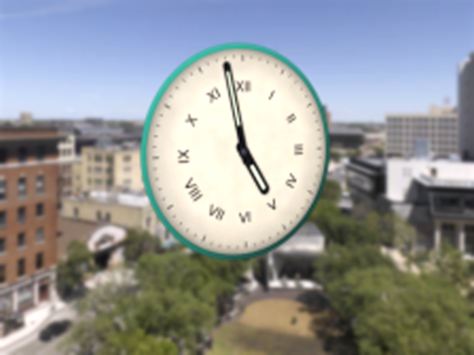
4:58
